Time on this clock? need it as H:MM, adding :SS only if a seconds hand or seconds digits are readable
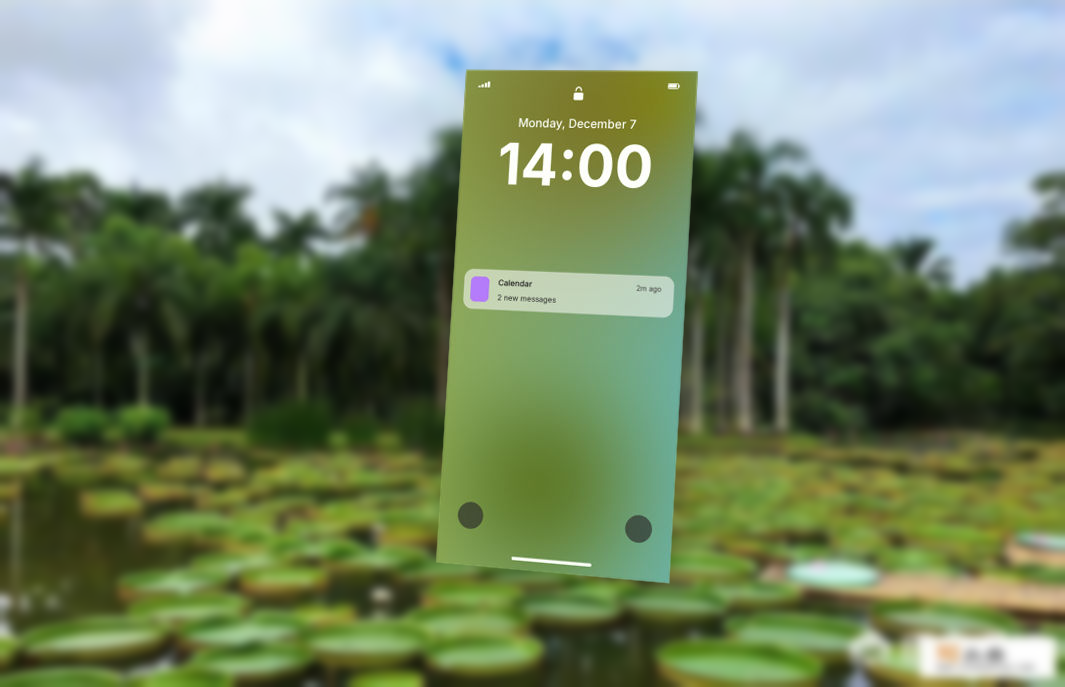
14:00
